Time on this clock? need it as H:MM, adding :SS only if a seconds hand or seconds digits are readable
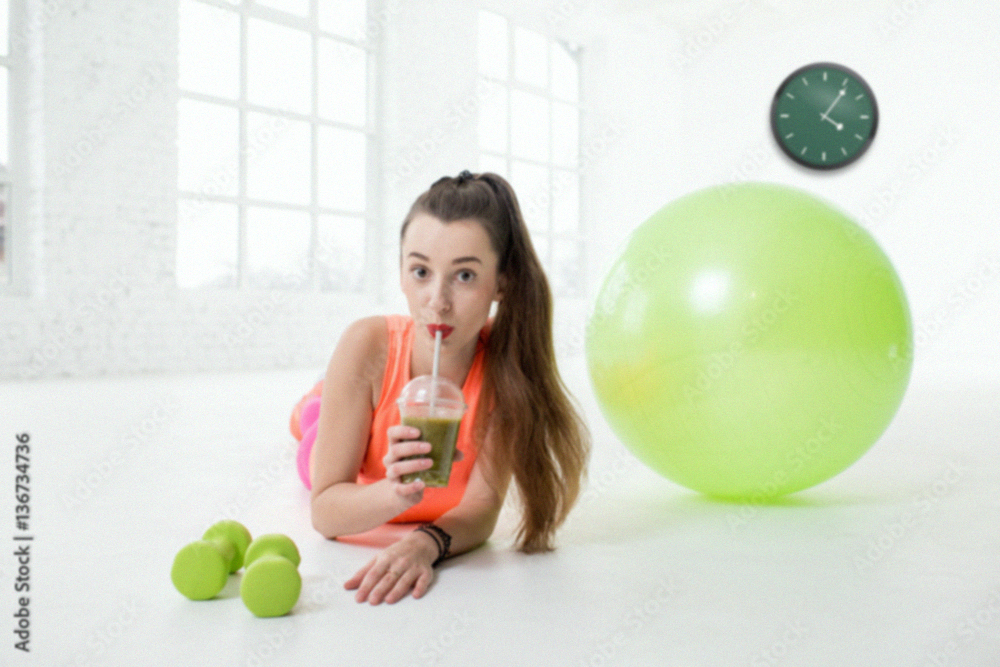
4:06
